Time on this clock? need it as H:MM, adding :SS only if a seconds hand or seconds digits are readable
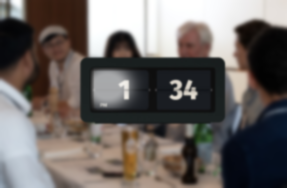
1:34
